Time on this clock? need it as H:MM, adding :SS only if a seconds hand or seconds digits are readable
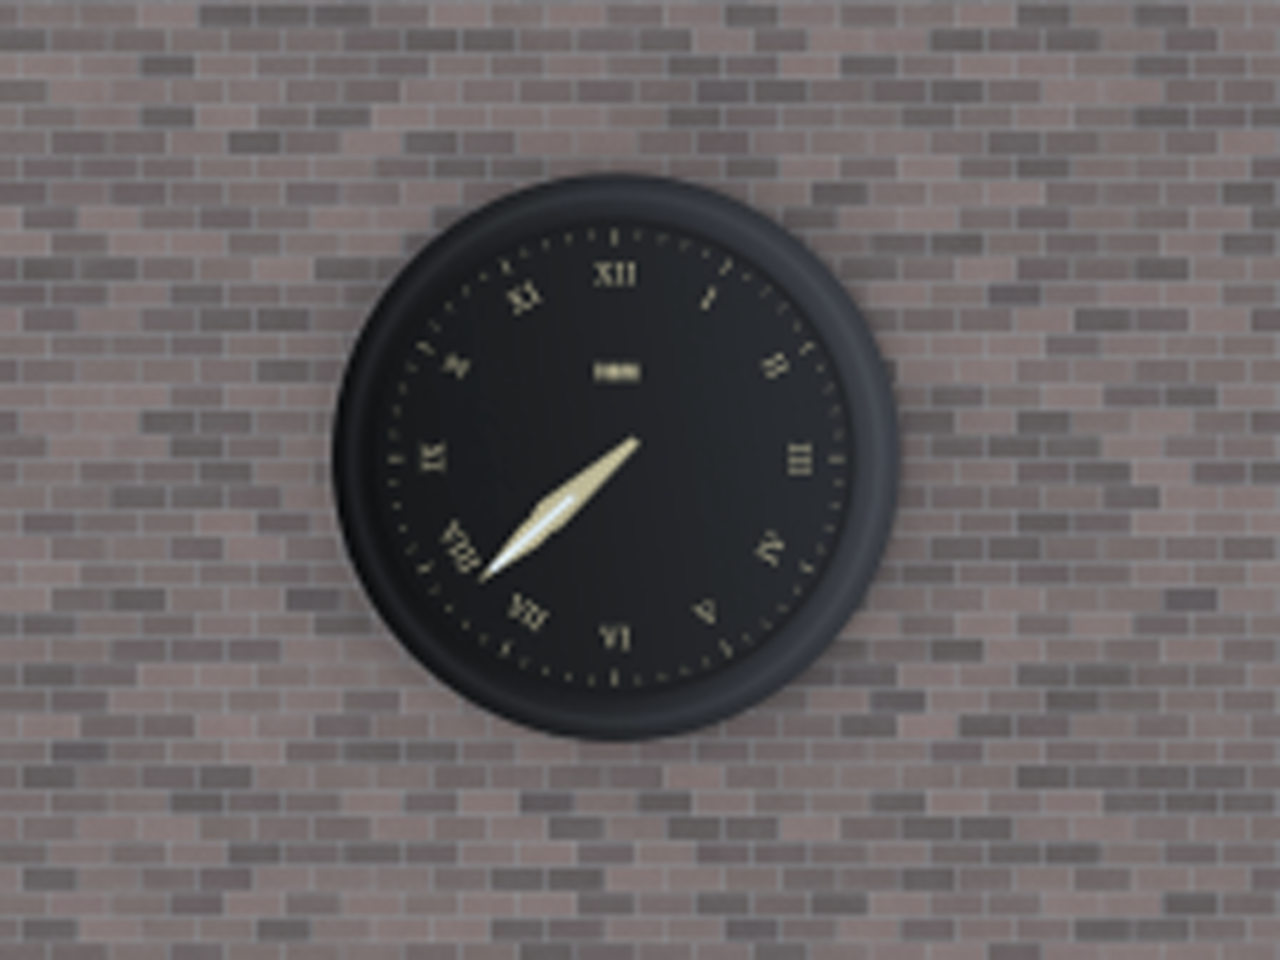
7:38
